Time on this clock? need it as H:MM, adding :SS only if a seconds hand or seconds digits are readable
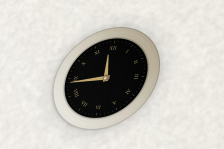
11:44
